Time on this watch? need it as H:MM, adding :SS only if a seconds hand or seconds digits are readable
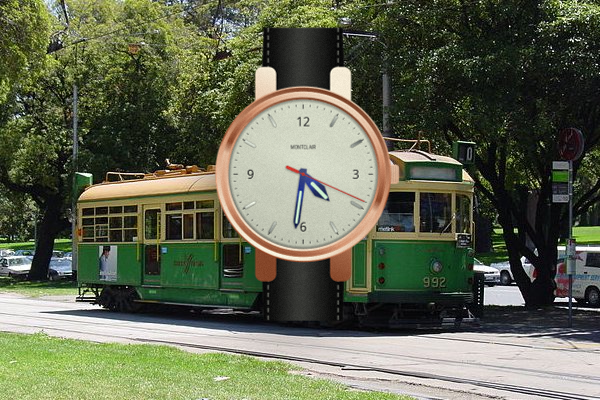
4:31:19
